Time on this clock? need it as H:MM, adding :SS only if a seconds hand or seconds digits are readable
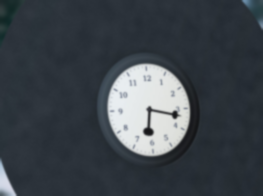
6:17
